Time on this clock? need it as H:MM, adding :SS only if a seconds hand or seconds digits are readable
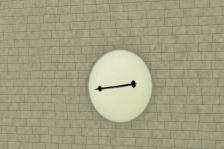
2:44
